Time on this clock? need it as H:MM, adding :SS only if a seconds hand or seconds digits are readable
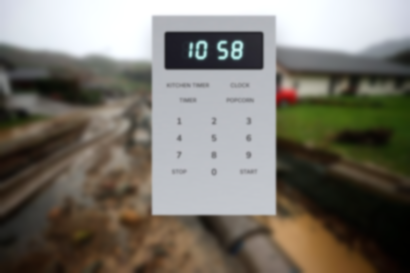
10:58
